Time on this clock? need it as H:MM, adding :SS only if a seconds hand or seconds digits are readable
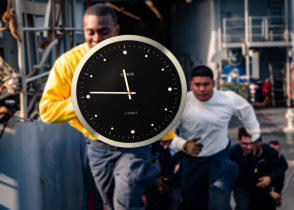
11:46
